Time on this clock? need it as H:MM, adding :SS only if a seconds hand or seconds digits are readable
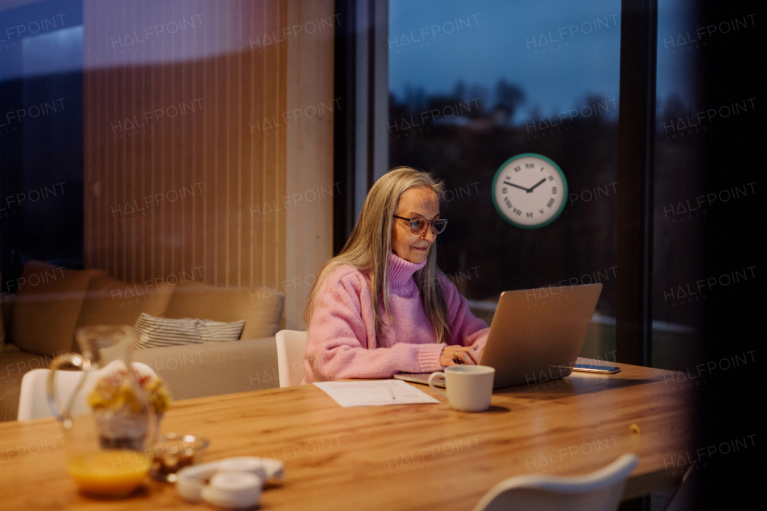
1:48
